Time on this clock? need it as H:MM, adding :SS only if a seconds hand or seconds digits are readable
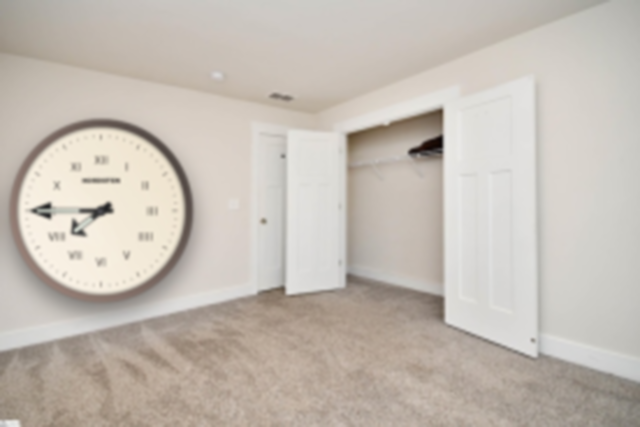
7:45
